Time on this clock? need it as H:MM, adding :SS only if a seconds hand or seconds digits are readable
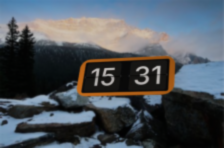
15:31
